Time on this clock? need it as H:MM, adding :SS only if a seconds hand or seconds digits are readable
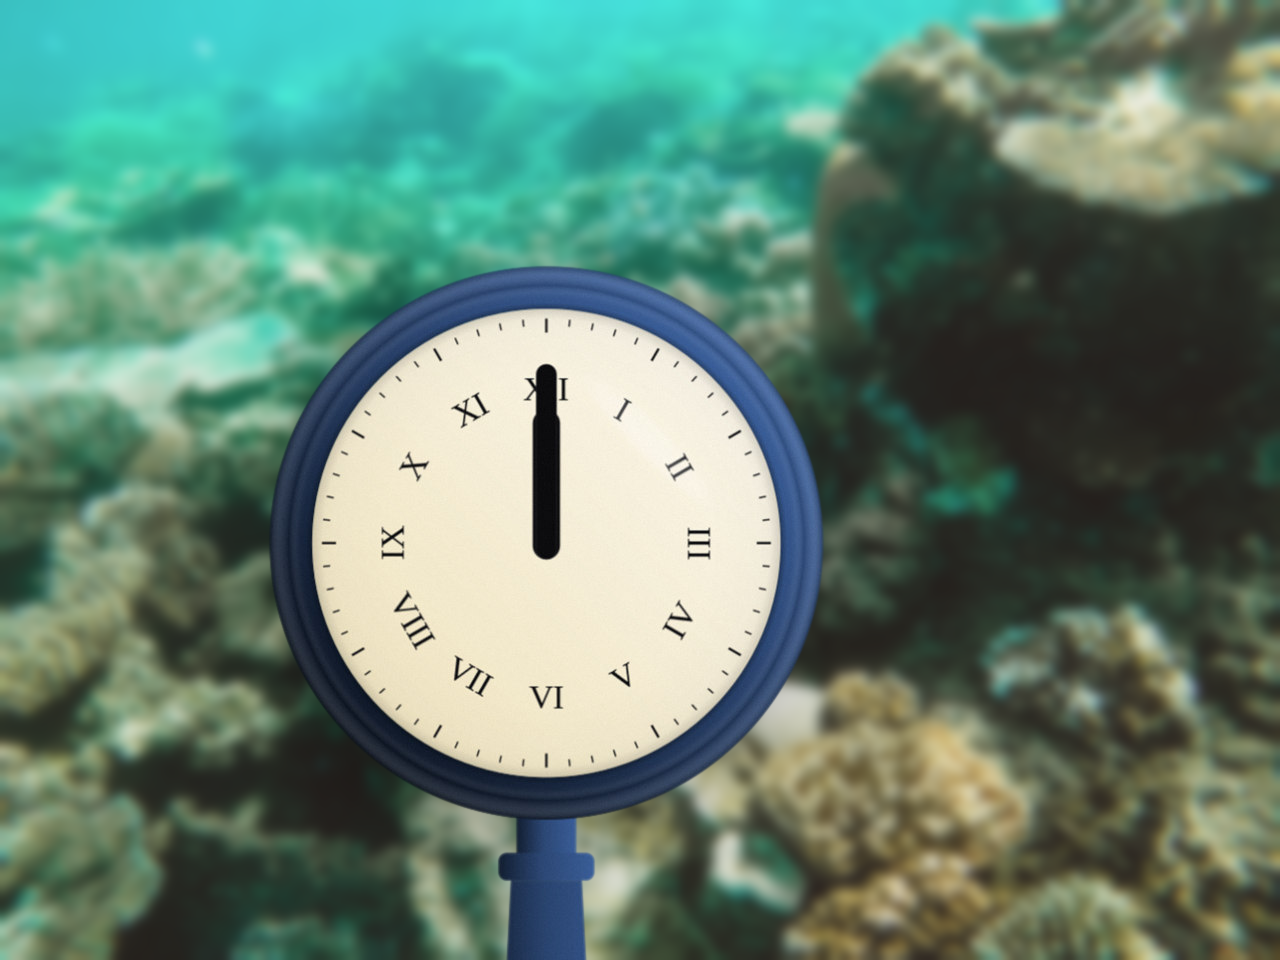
12:00
